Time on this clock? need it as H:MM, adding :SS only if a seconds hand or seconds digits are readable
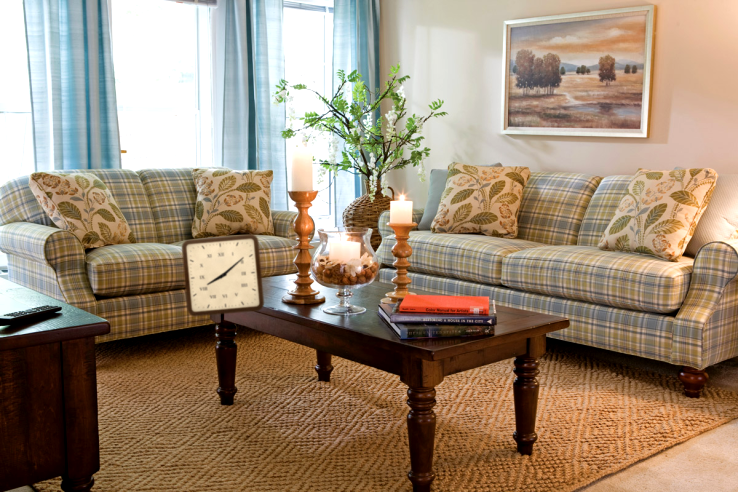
8:09
